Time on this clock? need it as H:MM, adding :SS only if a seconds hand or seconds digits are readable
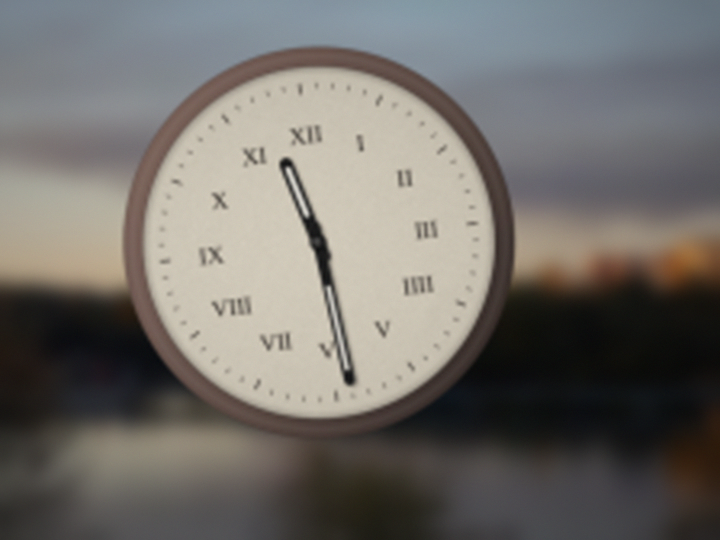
11:29
